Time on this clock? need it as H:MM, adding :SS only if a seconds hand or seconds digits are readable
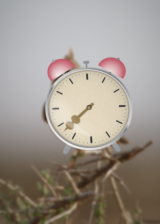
7:38
